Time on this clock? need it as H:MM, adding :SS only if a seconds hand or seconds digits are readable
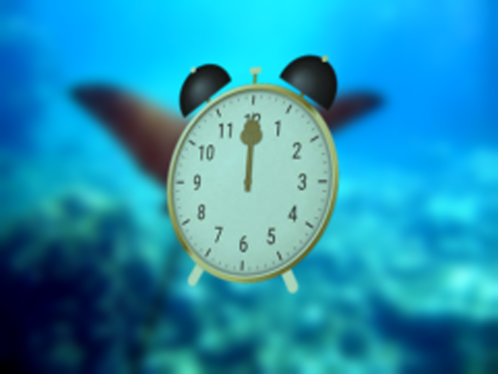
12:00
